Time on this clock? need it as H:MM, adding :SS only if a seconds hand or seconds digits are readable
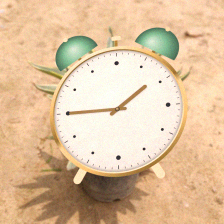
1:45
